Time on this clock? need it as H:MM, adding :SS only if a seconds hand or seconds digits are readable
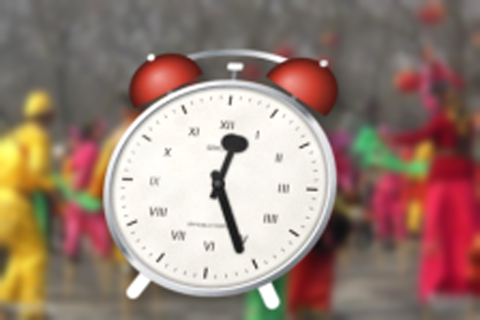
12:26
